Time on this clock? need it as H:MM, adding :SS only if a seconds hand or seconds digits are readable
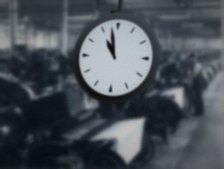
10:58
